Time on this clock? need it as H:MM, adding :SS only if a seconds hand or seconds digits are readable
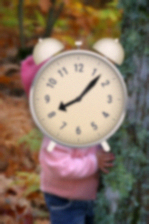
8:07
